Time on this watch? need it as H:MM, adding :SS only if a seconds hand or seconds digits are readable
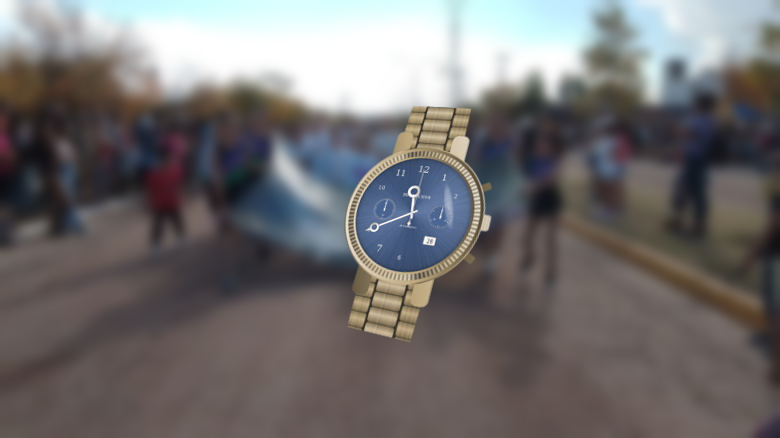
11:40
